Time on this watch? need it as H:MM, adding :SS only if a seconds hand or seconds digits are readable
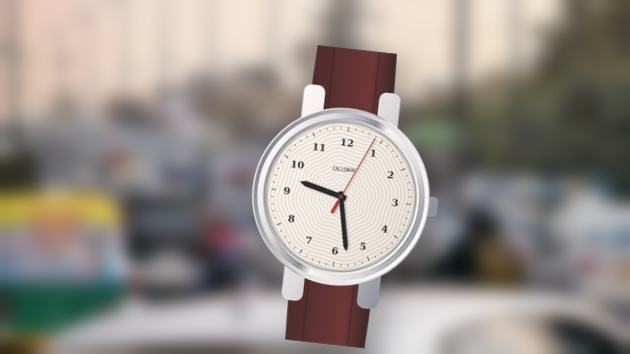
9:28:04
